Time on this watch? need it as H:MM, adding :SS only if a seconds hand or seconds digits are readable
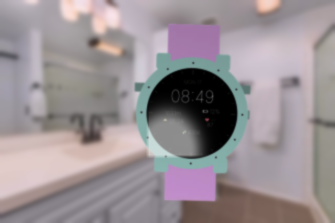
8:49
